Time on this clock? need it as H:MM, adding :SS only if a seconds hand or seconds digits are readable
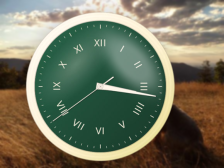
3:16:39
